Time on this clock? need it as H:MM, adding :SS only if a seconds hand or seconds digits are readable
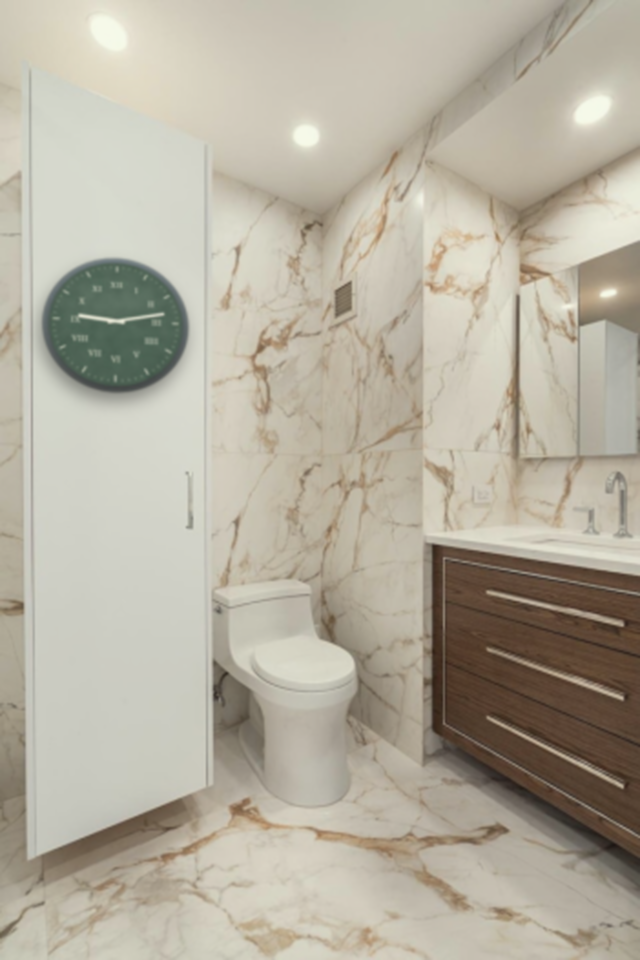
9:13
